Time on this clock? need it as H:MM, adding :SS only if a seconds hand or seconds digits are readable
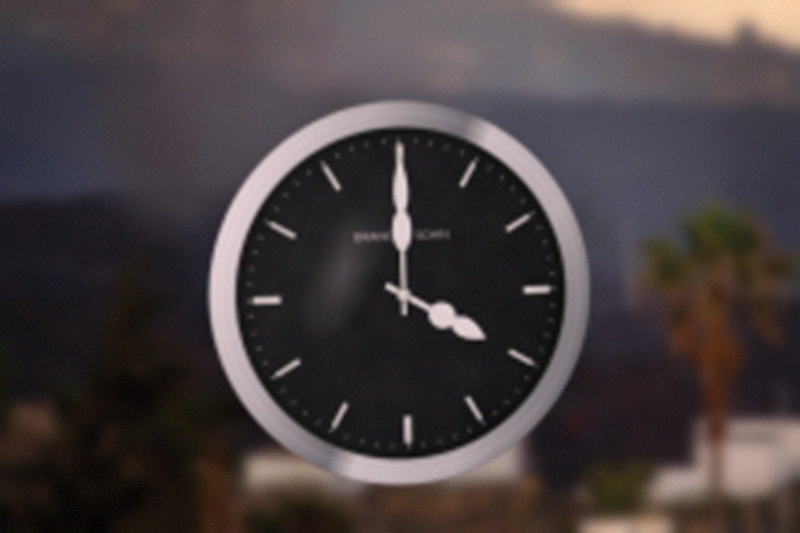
4:00
